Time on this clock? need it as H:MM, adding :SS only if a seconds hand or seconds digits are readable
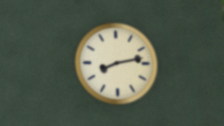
8:13
